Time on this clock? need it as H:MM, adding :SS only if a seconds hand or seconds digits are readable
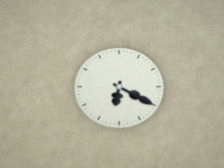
6:20
